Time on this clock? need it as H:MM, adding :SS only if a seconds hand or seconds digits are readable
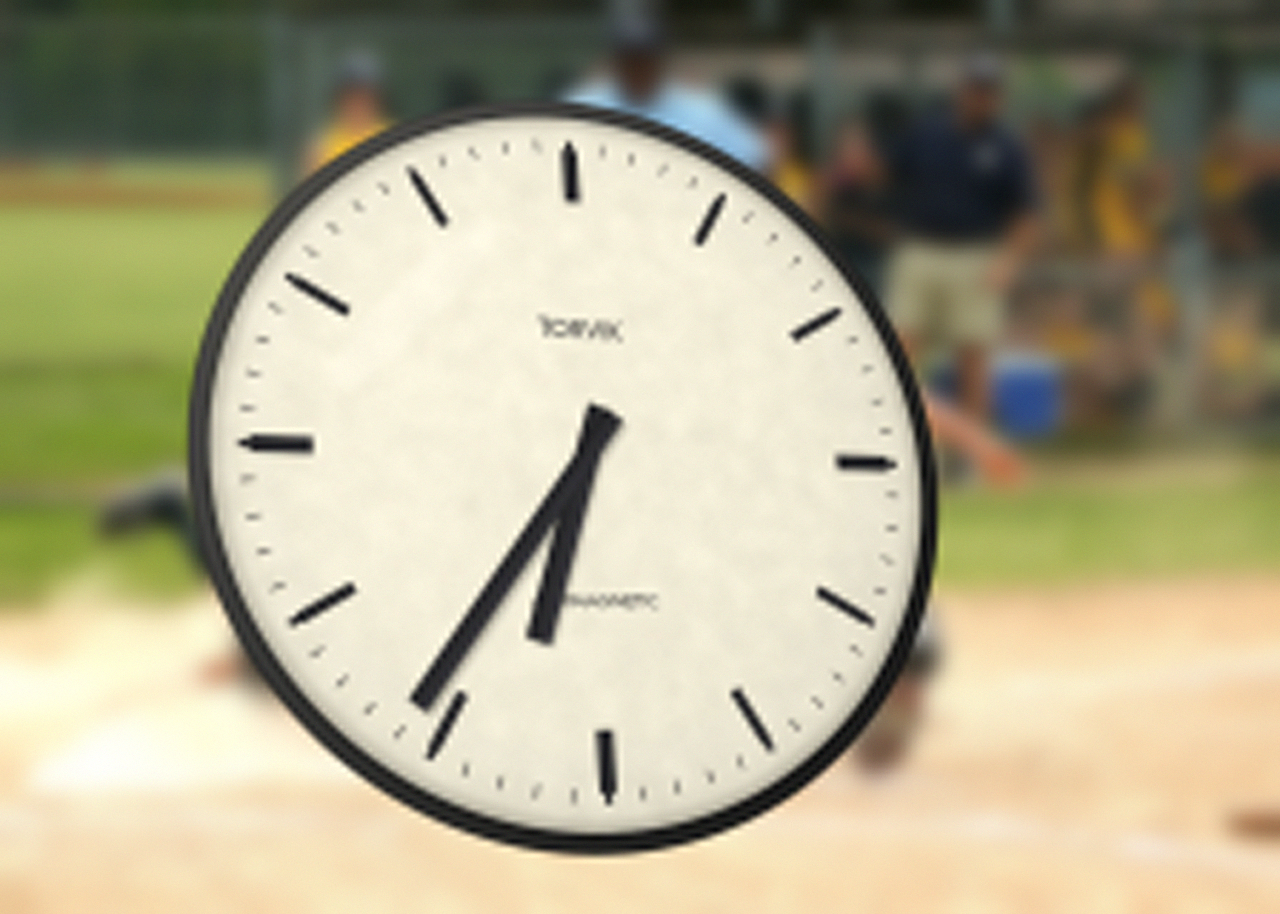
6:36
